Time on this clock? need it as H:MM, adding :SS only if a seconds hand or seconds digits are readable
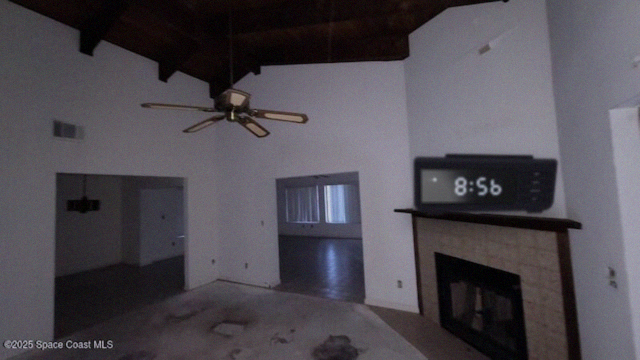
8:56
